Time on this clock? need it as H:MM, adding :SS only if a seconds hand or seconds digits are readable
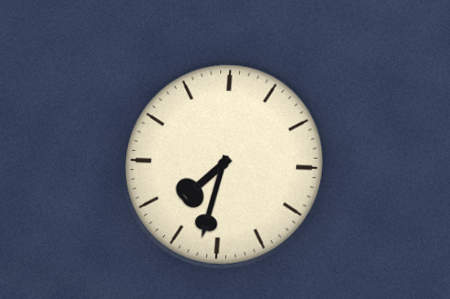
7:32
